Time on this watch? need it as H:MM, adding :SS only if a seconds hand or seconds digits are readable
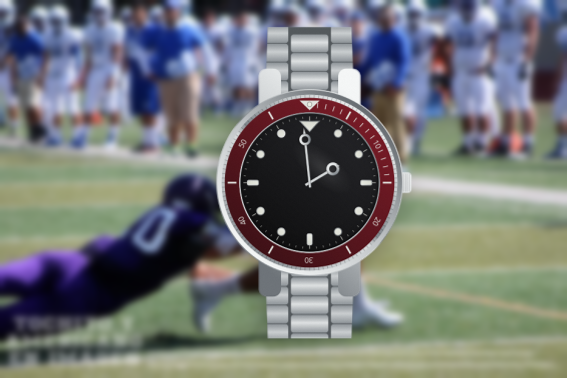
1:59
